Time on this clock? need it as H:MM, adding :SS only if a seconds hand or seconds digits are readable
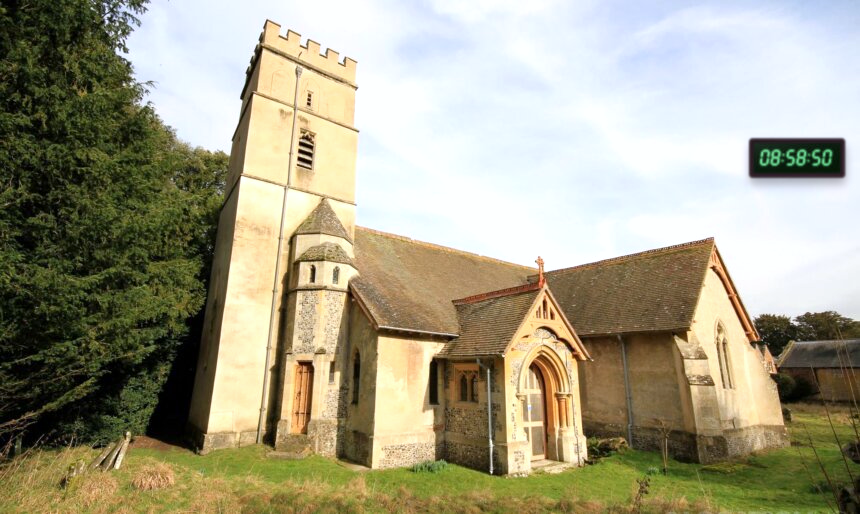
8:58:50
